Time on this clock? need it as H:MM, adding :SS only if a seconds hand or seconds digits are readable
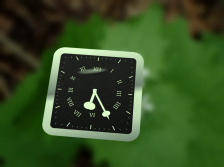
6:25
